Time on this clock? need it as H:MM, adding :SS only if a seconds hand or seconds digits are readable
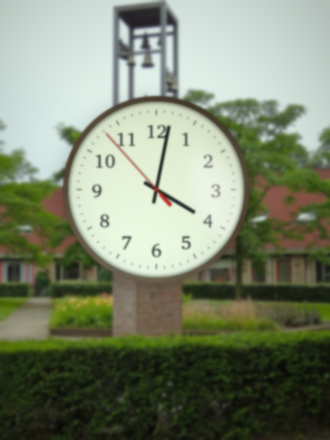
4:01:53
